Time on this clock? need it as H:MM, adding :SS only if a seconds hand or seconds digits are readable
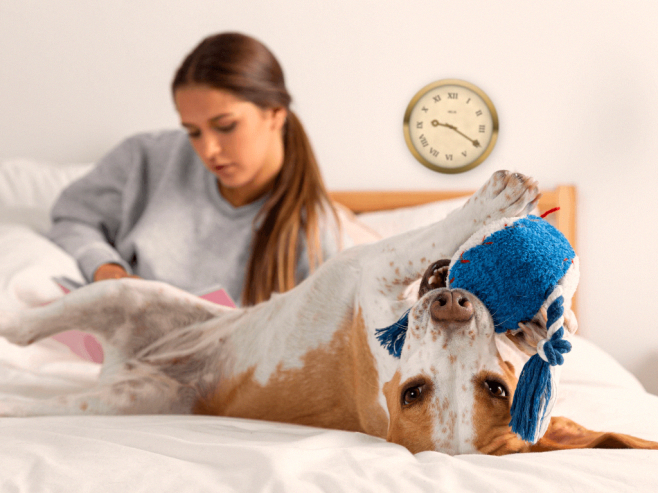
9:20
